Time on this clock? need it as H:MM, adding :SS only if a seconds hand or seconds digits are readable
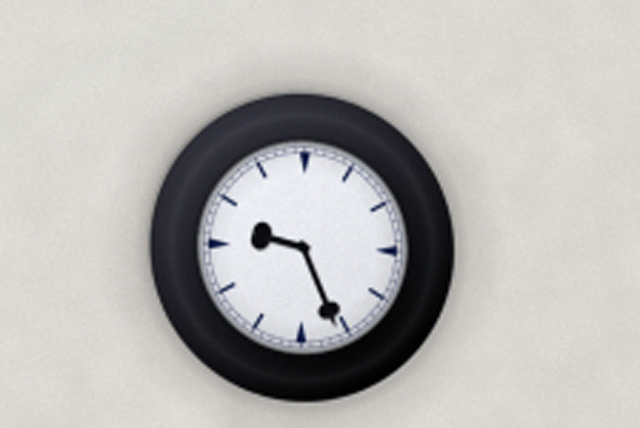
9:26
